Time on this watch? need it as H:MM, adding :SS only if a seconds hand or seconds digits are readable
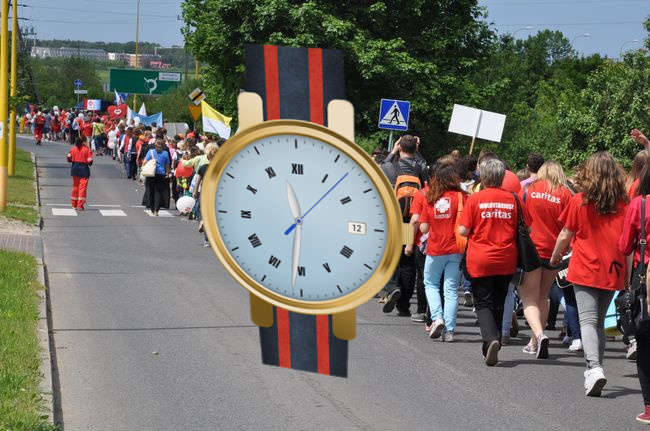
11:31:07
